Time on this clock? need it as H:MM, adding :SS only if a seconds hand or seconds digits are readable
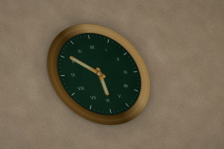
5:51
